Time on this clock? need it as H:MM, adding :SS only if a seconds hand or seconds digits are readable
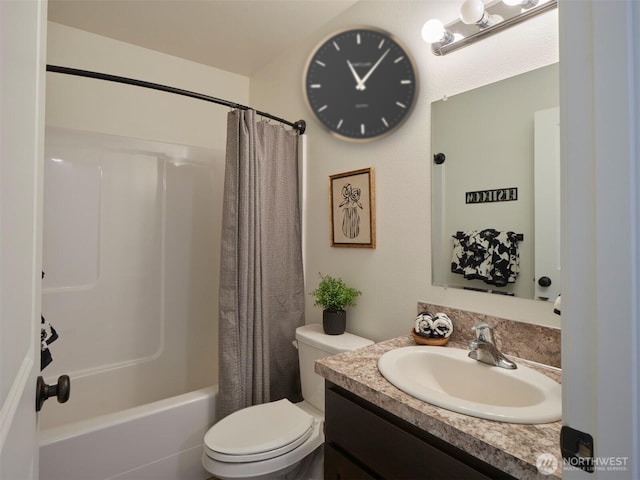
11:07
